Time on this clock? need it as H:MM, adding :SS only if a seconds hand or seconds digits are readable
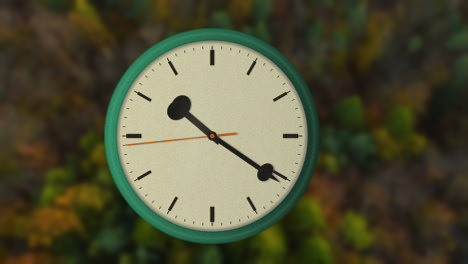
10:20:44
